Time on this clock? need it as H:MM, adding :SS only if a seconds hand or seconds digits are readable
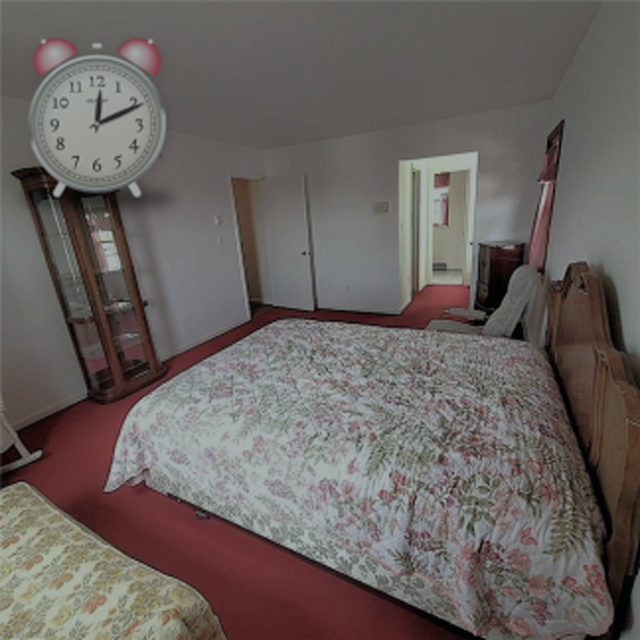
12:11
